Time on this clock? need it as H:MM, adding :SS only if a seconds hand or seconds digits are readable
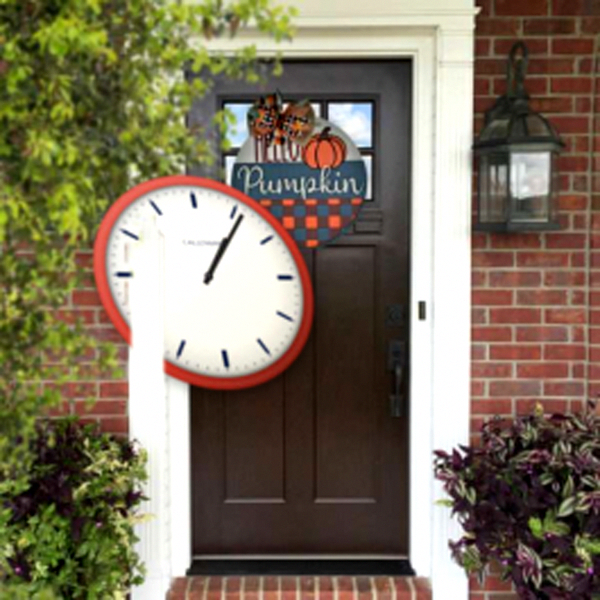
1:06
